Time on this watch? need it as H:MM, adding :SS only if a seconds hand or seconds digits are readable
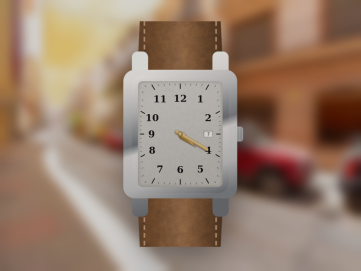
4:20
